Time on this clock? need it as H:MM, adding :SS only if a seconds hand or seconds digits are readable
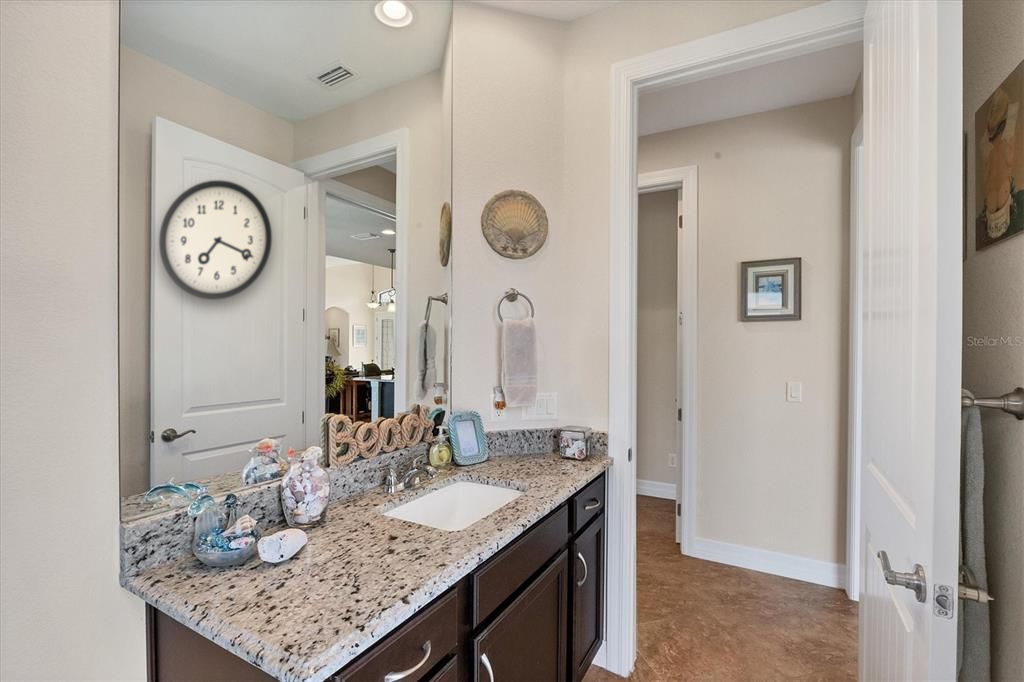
7:19
